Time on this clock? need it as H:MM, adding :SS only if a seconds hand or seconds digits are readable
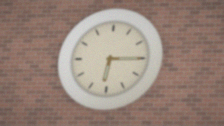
6:15
